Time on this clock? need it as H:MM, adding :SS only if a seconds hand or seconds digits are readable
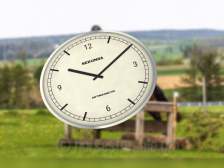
10:10
